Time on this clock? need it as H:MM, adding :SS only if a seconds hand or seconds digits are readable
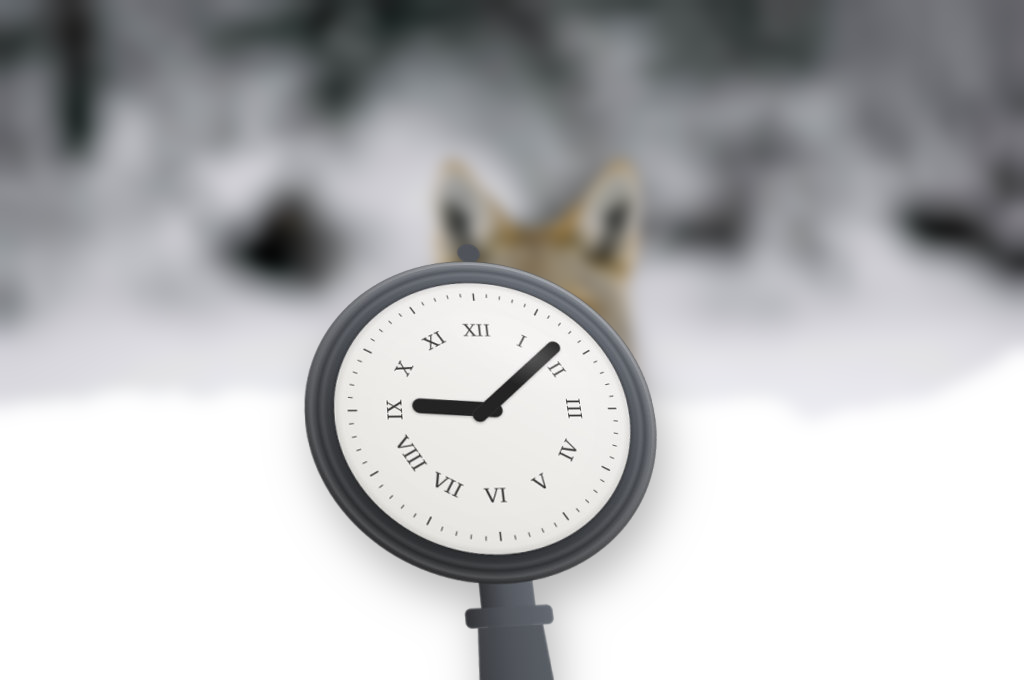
9:08
